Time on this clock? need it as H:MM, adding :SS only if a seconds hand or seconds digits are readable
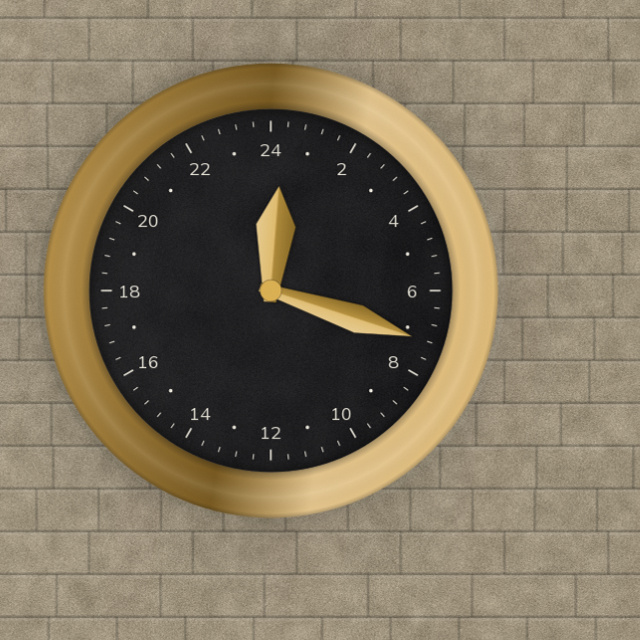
0:18
